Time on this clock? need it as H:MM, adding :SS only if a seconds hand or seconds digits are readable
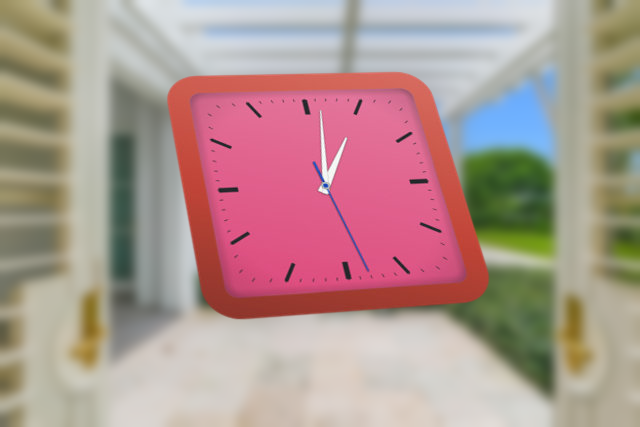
1:01:28
